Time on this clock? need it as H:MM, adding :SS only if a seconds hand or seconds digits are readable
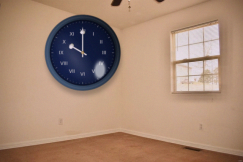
10:00
